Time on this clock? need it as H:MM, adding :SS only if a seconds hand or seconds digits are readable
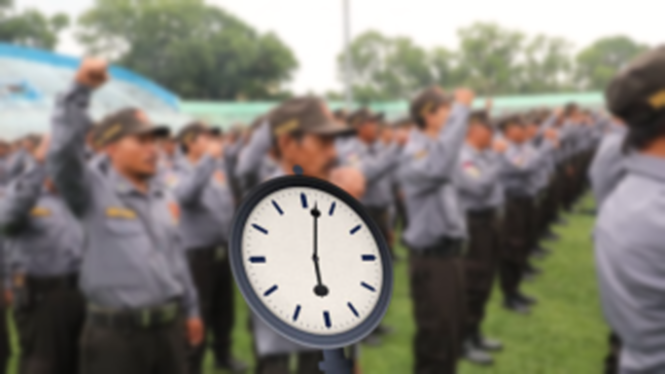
6:02
